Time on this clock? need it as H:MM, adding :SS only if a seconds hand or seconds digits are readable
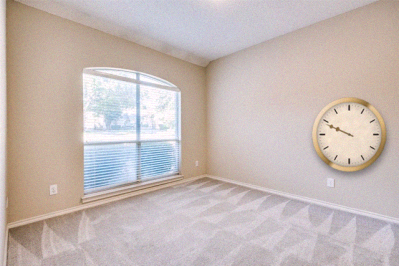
9:49
